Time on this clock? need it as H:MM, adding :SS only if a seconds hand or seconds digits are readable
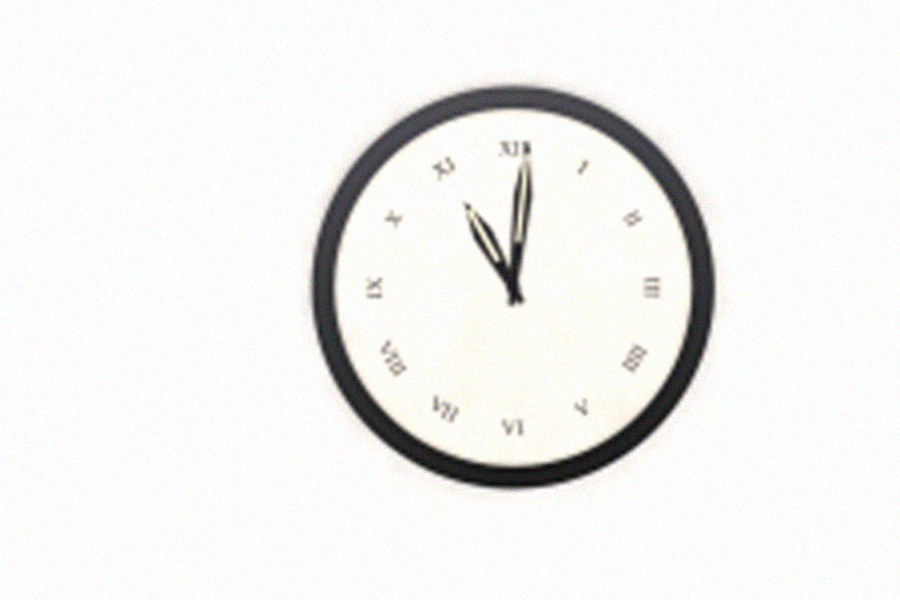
11:01
